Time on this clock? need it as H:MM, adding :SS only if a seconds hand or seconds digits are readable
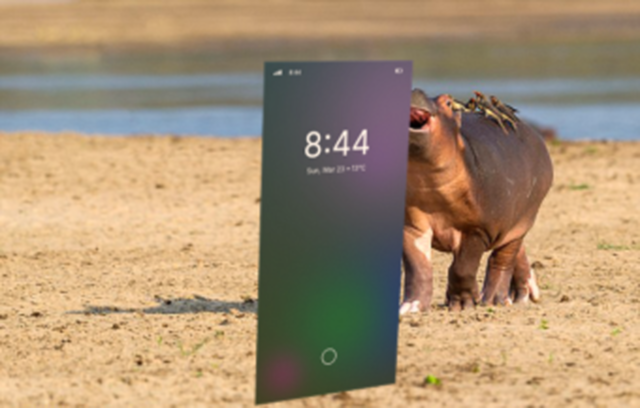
8:44
